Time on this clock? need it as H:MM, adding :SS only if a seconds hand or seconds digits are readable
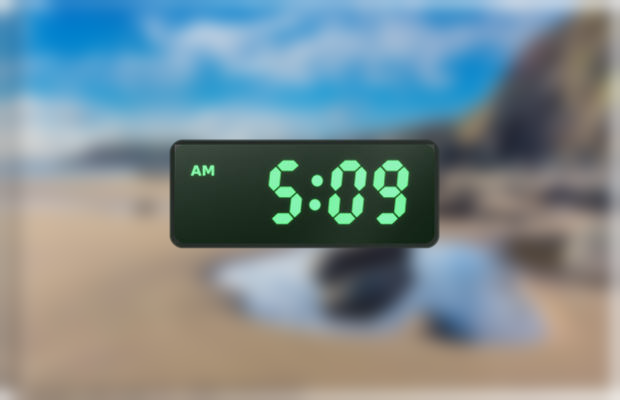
5:09
